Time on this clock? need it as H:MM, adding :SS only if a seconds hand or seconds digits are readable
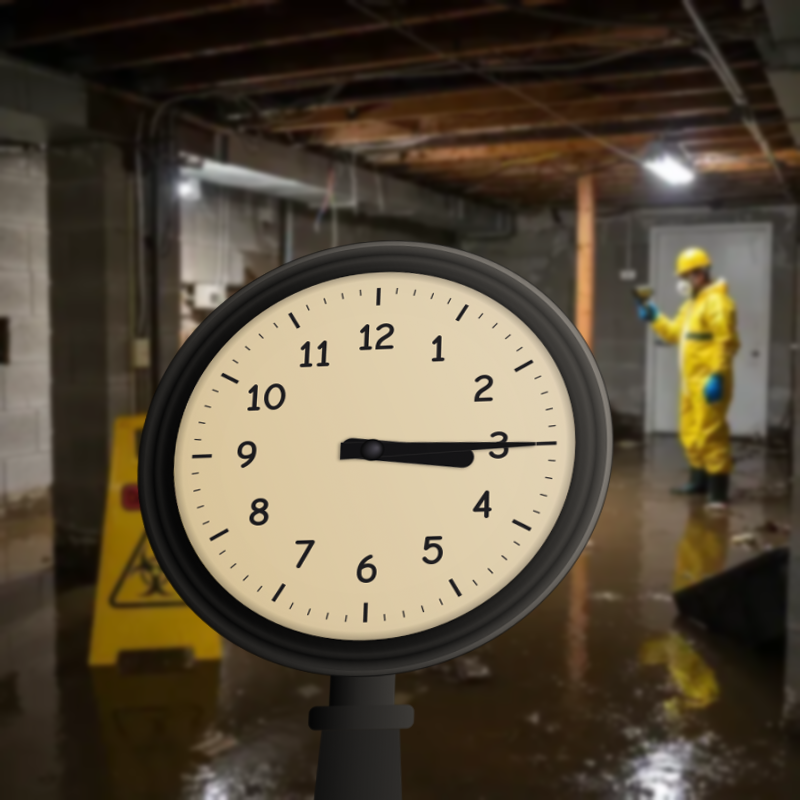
3:15
